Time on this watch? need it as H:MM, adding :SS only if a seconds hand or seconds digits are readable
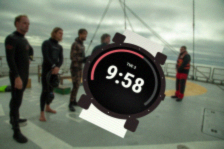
9:58
